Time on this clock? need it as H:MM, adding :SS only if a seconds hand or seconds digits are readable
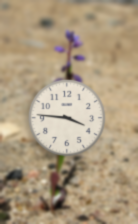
3:46
